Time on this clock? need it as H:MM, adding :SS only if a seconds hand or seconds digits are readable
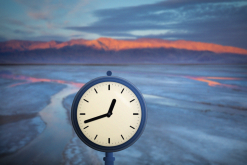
12:42
